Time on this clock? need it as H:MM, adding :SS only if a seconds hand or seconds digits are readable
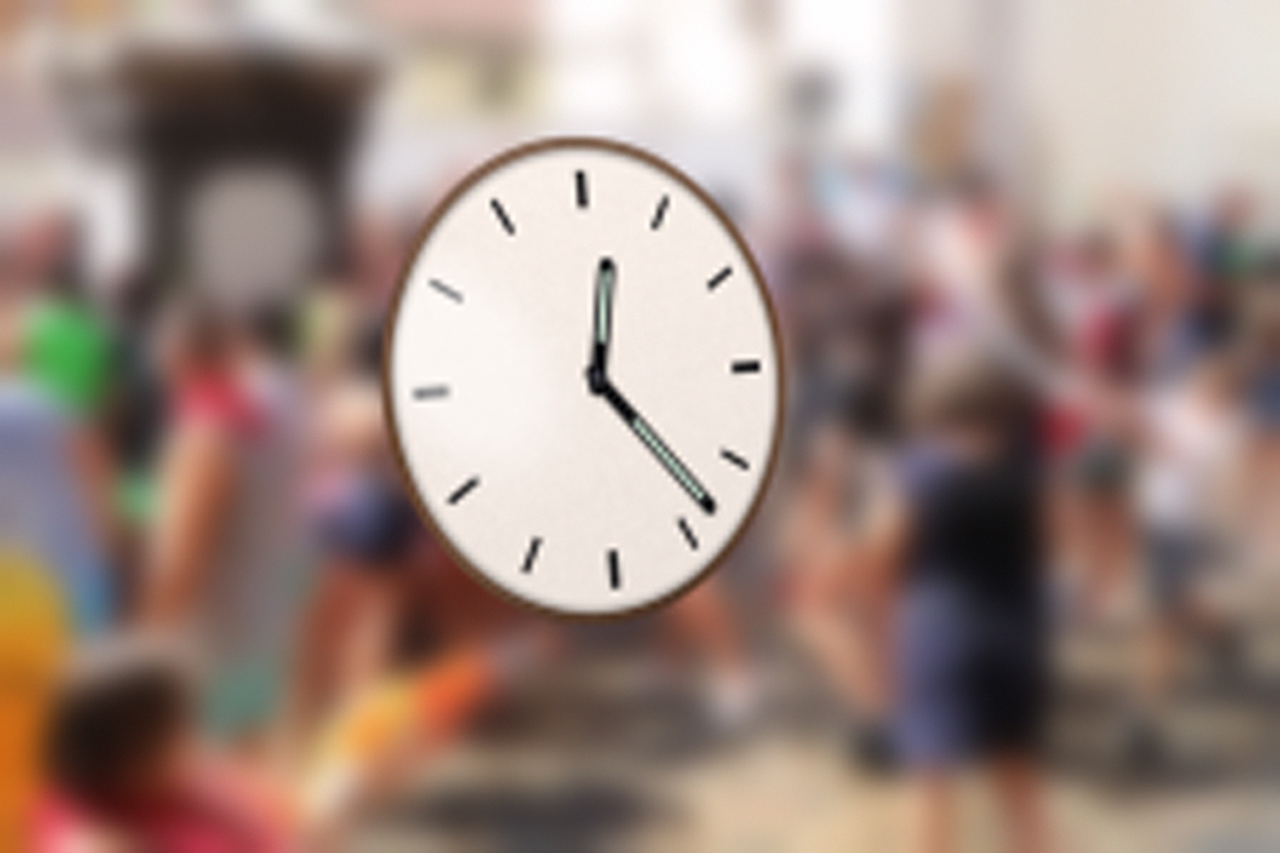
12:23
